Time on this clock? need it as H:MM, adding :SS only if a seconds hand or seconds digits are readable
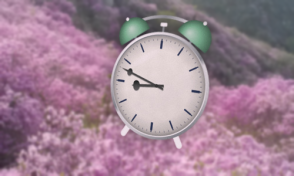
8:48
